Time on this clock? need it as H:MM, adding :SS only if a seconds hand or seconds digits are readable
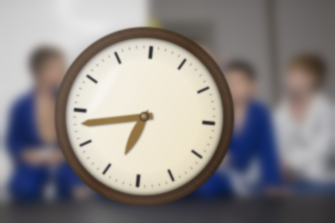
6:43
